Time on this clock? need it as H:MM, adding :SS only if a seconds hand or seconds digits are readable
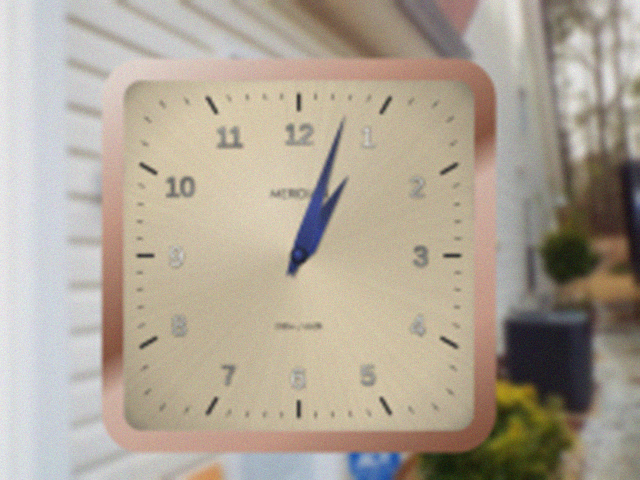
1:03
